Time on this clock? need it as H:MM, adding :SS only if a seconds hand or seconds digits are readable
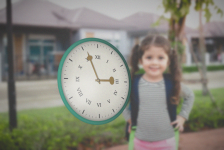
2:56
